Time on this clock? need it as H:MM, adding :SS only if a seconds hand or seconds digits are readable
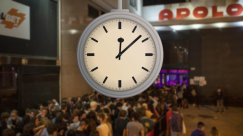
12:08
